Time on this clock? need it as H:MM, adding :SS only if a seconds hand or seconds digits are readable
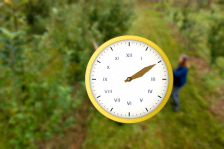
2:10
